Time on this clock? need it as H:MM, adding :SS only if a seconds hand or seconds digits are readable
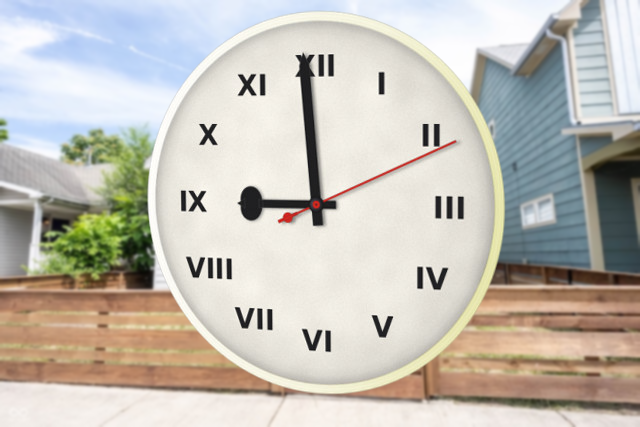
8:59:11
